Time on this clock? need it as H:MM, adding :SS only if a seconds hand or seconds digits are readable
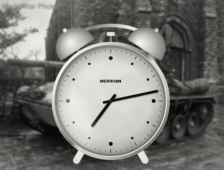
7:13
